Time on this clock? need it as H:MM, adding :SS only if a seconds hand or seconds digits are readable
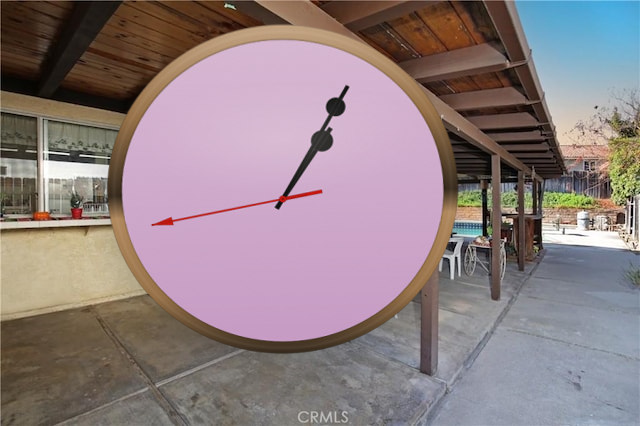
1:04:43
